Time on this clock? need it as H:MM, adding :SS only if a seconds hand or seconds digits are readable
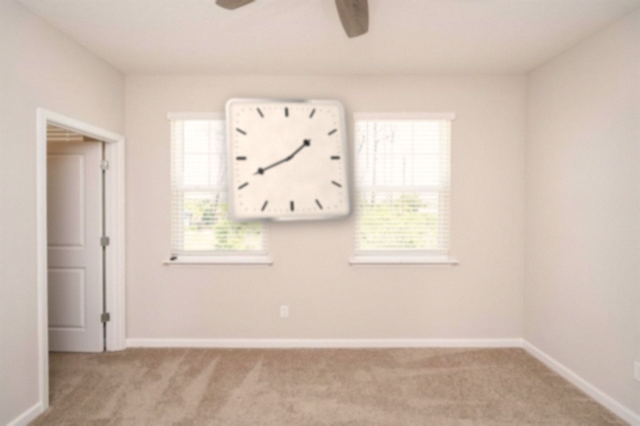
1:41
